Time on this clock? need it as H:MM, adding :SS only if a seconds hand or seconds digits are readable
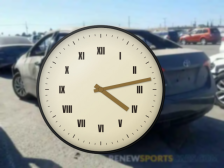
4:13
